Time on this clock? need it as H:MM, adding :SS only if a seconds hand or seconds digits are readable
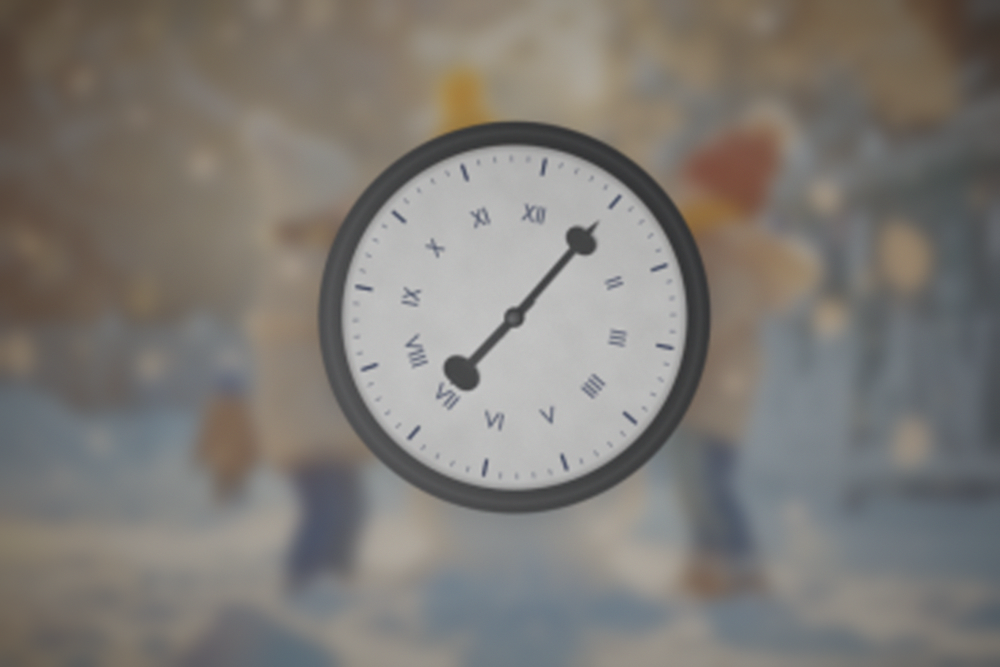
7:05
